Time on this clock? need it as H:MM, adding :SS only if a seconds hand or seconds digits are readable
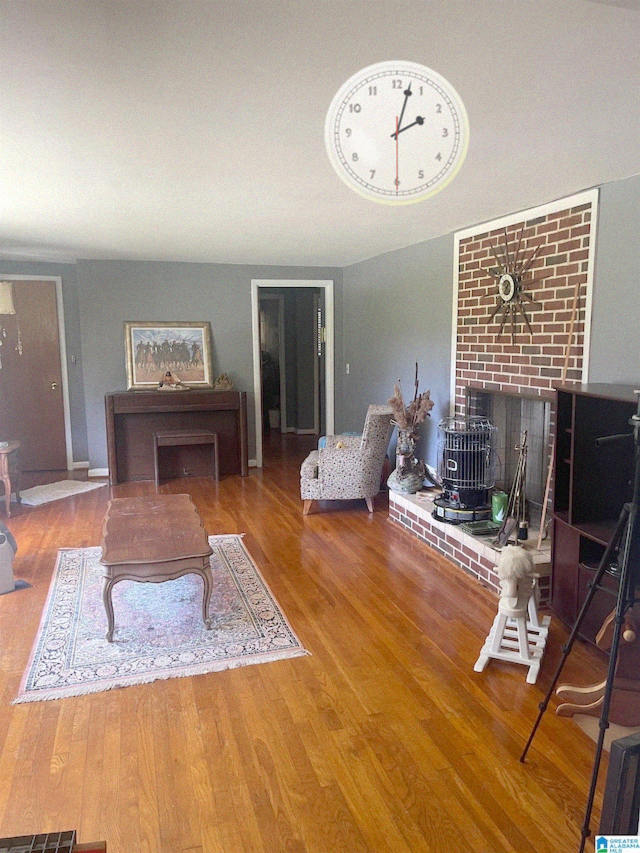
2:02:30
